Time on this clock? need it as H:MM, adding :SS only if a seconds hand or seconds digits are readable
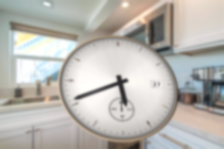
5:41
